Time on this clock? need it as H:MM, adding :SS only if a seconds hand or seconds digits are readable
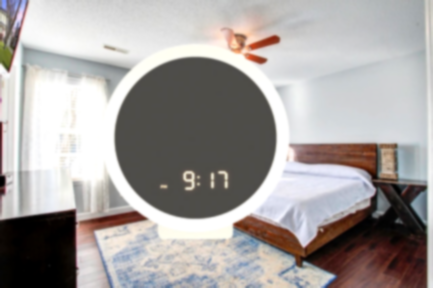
9:17
